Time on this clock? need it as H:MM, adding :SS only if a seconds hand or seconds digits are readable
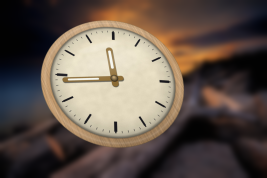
11:44
